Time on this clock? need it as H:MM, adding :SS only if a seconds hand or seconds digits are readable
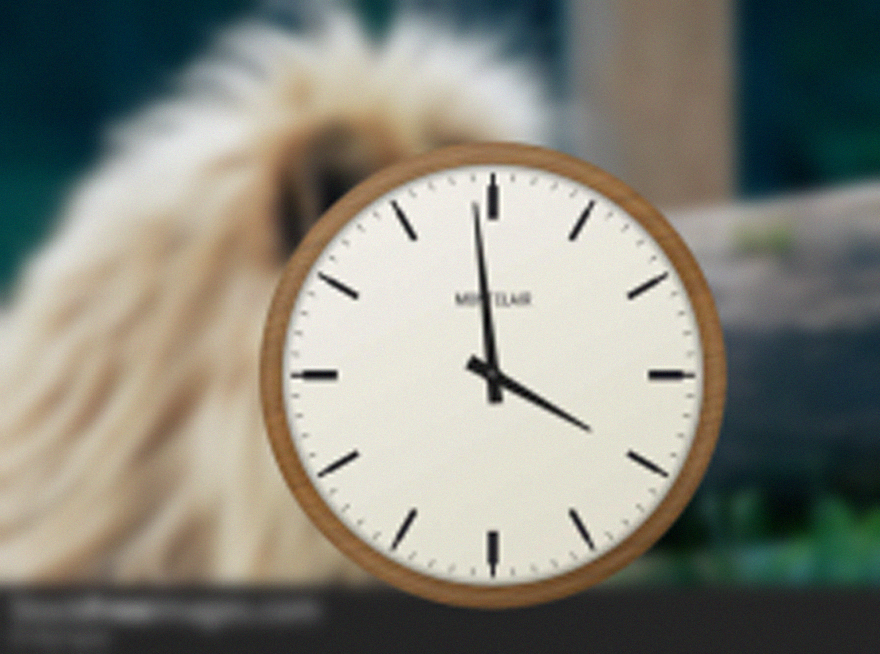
3:59
